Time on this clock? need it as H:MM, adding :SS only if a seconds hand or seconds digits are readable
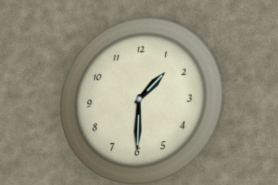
1:30
